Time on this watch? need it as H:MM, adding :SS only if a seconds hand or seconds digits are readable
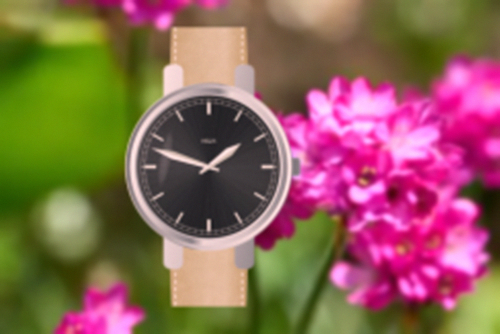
1:48
